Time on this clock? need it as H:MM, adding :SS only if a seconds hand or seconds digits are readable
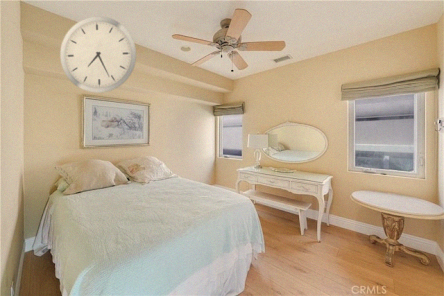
7:26
